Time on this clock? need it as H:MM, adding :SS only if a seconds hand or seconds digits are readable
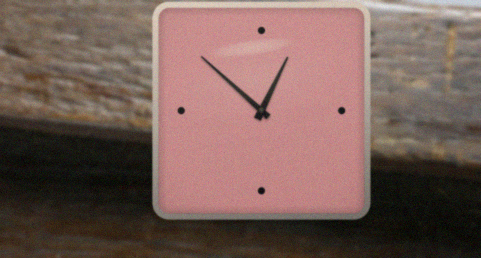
12:52
